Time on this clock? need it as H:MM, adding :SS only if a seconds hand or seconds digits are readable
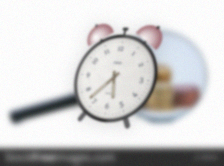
5:37
